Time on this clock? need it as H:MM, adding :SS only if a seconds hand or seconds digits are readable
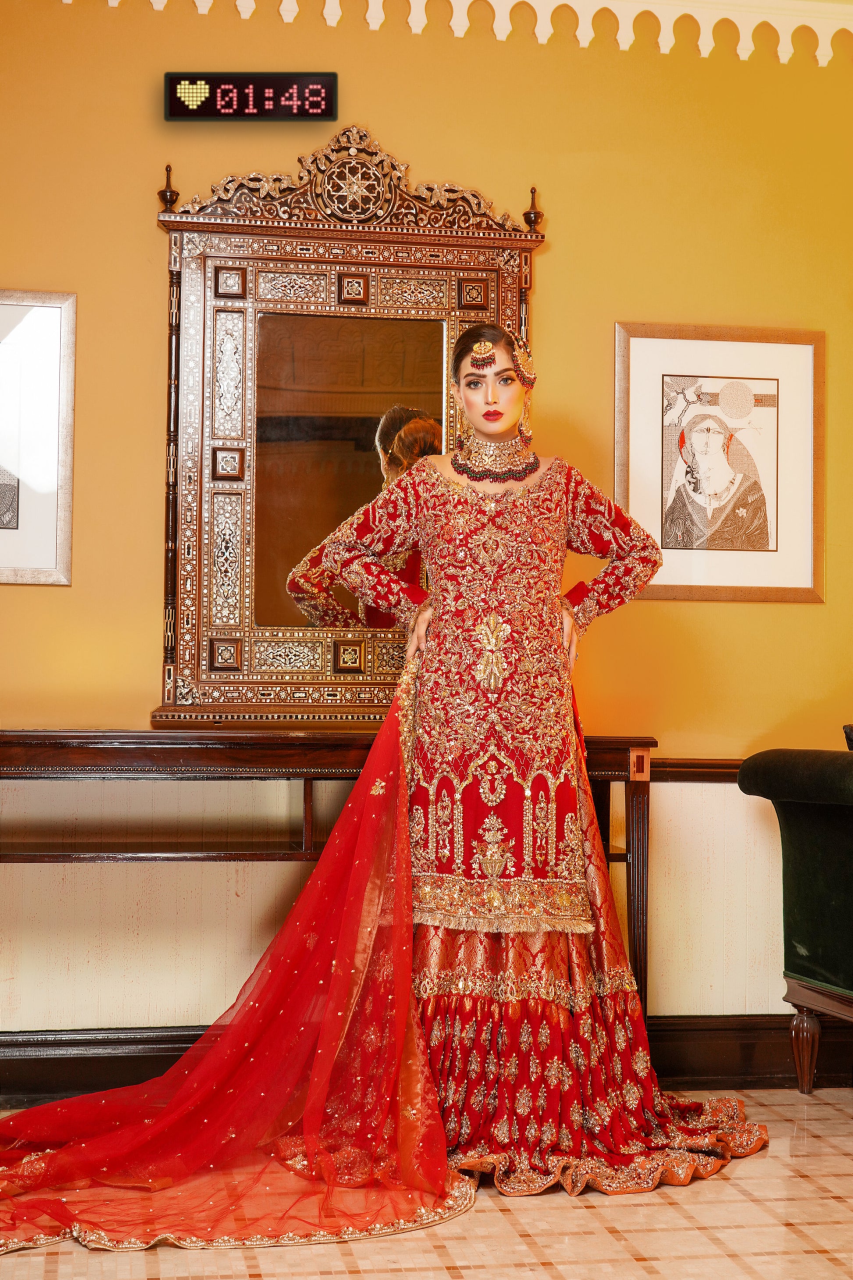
1:48
